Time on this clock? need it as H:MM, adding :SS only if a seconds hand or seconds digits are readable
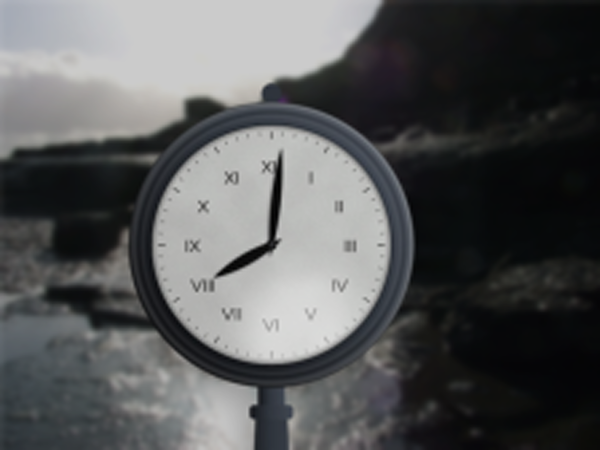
8:01
